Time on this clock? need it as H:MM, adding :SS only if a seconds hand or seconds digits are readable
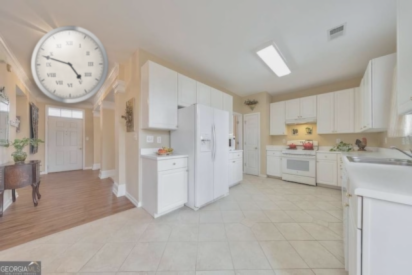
4:48
